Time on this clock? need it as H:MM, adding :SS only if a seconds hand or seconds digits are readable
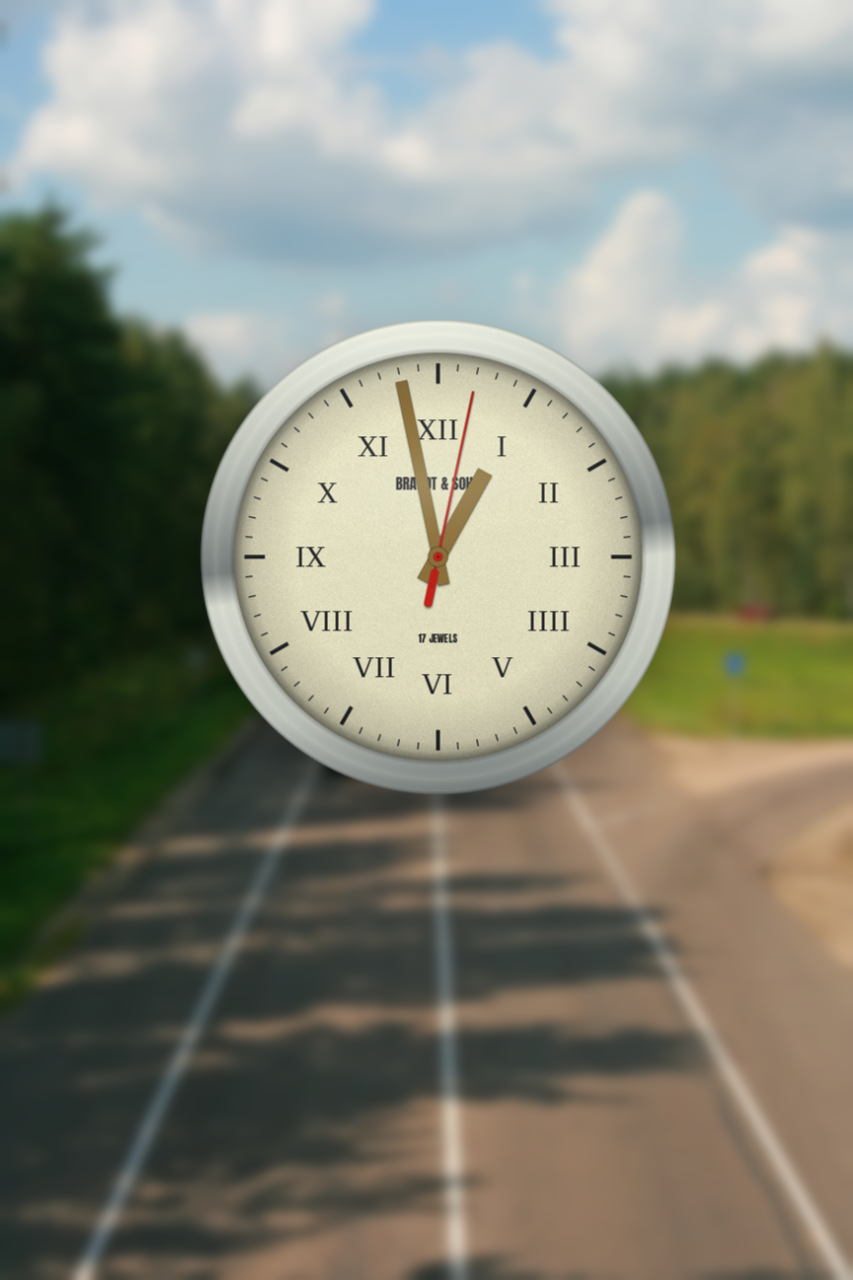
12:58:02
